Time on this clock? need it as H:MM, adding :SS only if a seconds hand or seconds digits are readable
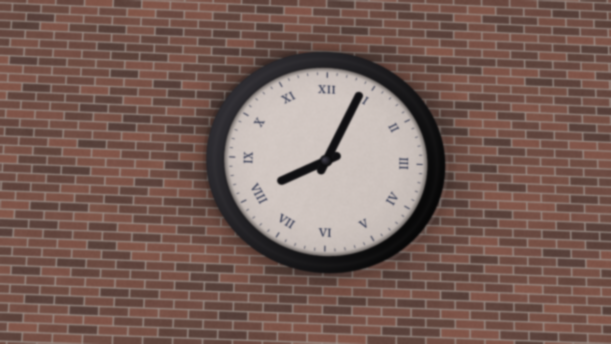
8:04
